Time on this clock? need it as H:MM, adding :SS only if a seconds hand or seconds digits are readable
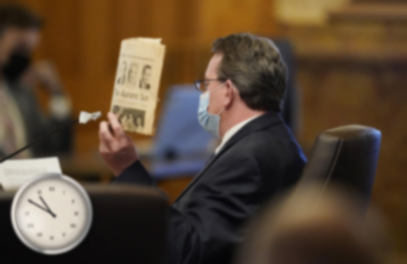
10:50
